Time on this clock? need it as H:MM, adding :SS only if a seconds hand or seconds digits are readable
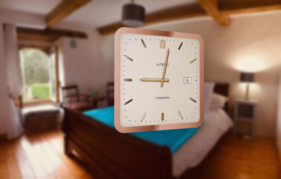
9:02
